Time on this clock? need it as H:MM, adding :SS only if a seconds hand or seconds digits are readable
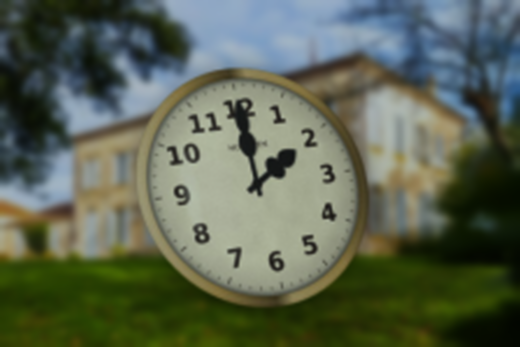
2:00
